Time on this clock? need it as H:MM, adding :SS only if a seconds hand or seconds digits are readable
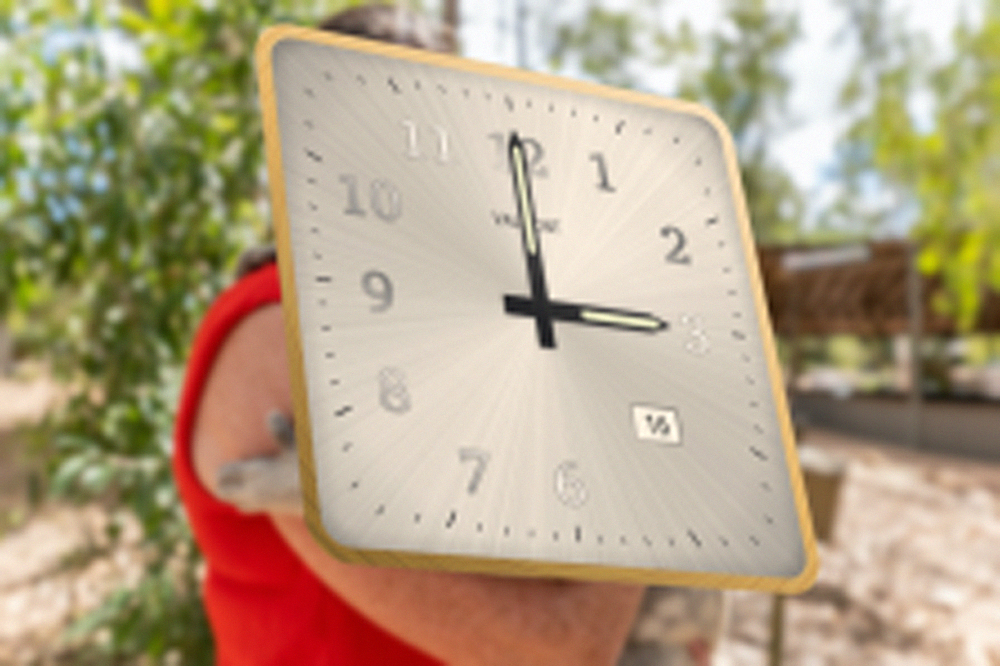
3:00
